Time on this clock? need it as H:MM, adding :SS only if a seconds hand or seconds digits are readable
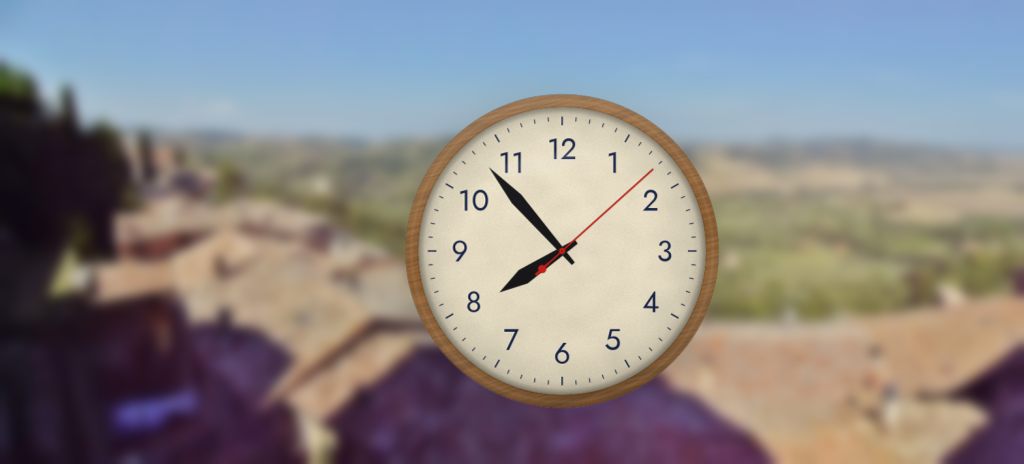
7:53:08
